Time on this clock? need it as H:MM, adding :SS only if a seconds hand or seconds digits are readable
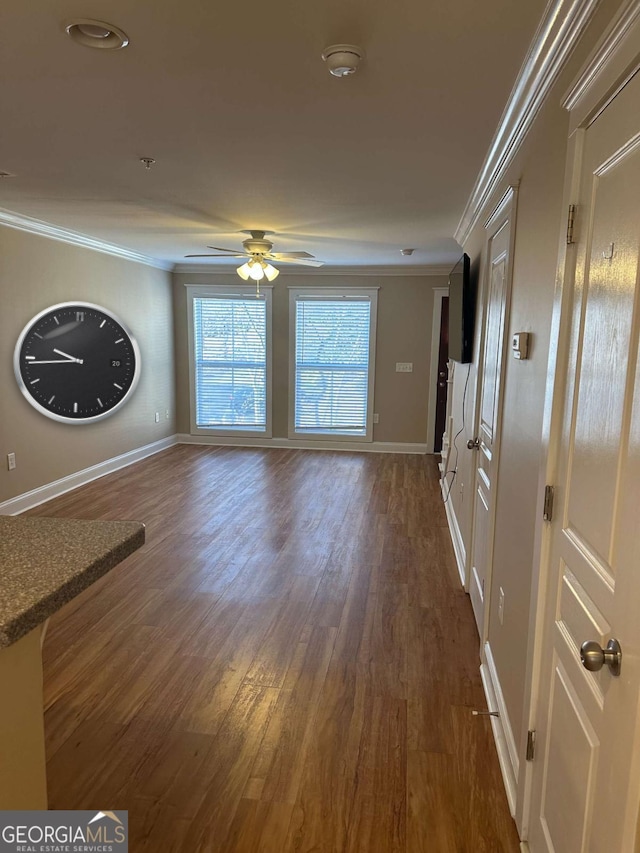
9:44
